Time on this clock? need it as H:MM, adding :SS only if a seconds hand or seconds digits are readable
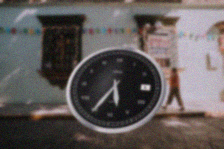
5:35
